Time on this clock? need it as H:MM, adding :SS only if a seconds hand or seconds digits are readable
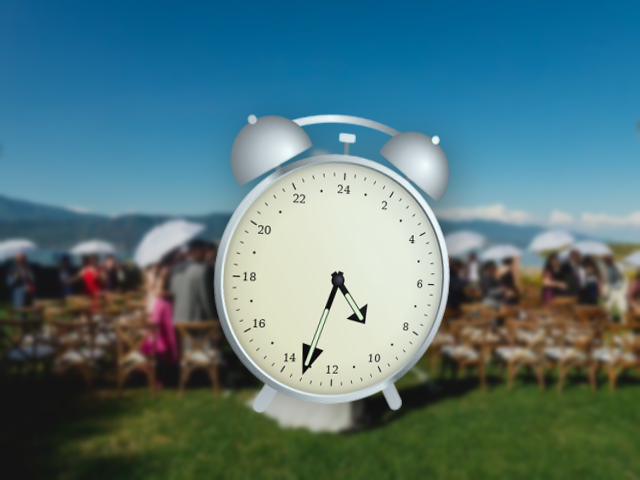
9:33
